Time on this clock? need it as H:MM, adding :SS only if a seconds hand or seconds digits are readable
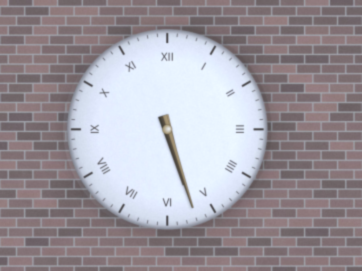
5:27
